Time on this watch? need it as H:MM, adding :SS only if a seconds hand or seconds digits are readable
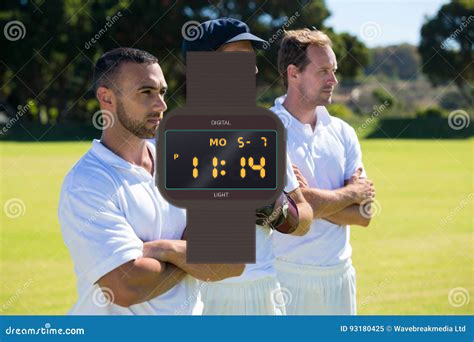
11:14
